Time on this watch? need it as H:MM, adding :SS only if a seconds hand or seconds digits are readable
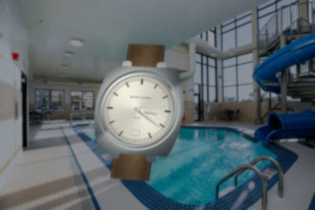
3:21
